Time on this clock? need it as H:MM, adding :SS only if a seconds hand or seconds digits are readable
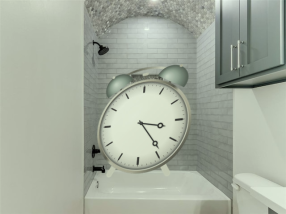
3:24
